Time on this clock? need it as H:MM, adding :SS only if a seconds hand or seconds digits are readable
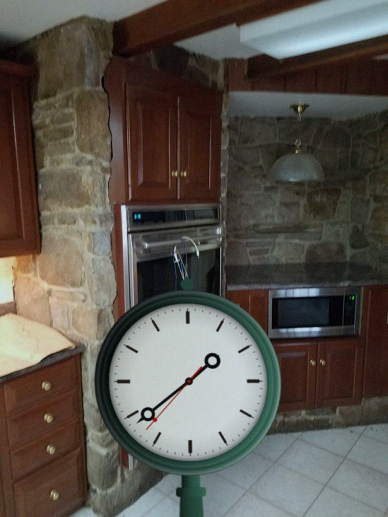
1:38:37
